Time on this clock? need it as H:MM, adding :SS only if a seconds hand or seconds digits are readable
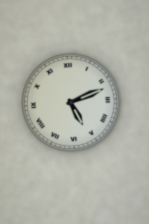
5:12
